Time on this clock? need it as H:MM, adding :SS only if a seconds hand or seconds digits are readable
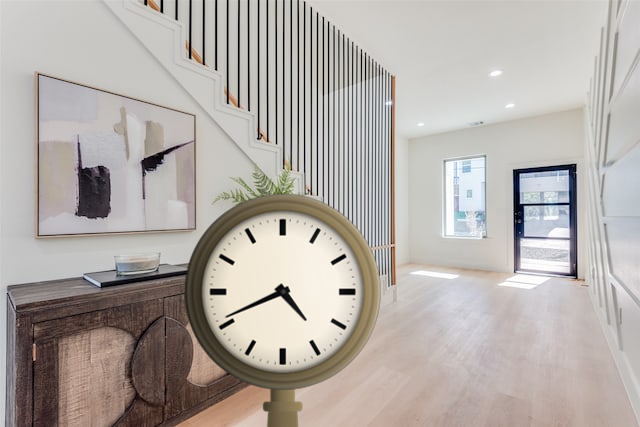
4:41
